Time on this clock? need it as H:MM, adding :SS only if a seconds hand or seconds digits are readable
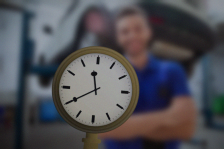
11:40
